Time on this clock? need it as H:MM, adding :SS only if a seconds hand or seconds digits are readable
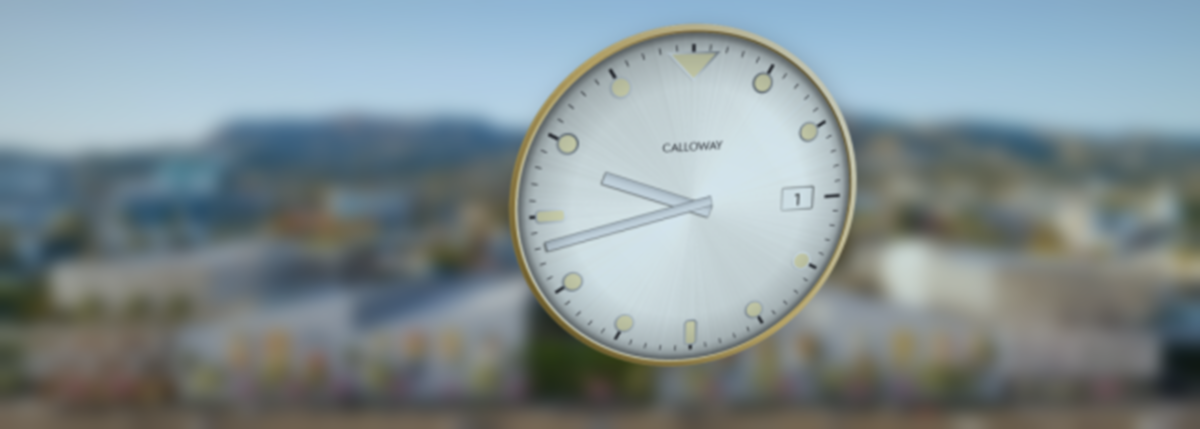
9:43
